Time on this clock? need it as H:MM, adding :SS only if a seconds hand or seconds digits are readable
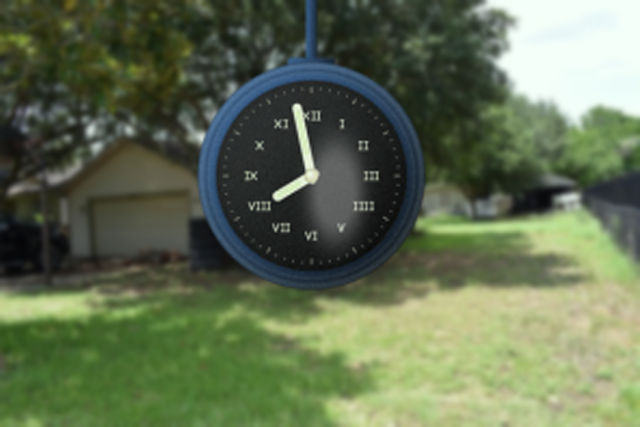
7:58
